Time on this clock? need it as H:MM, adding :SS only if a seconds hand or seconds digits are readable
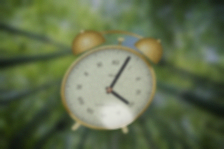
4:03
